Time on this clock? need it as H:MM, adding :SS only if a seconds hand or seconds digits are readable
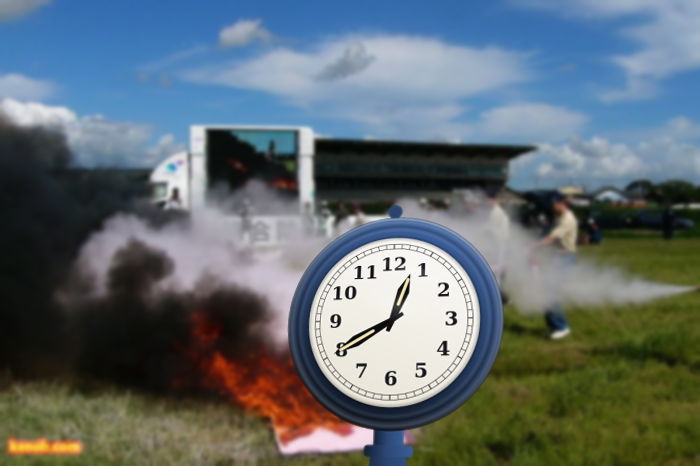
12:40
